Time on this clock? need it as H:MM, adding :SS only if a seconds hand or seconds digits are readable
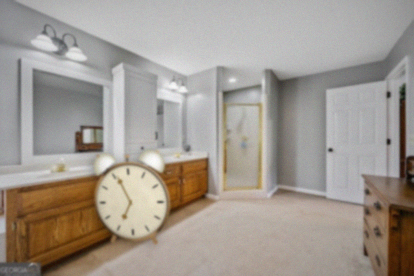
6:56
